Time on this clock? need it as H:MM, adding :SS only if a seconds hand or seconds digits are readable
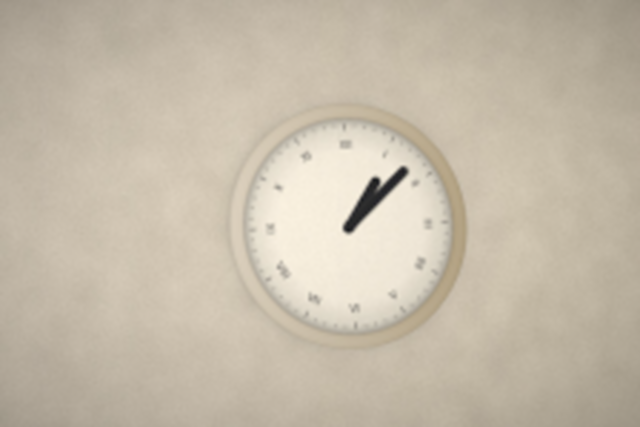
1:08
